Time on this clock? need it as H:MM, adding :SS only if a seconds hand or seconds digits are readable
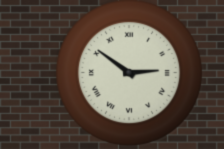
2:51
